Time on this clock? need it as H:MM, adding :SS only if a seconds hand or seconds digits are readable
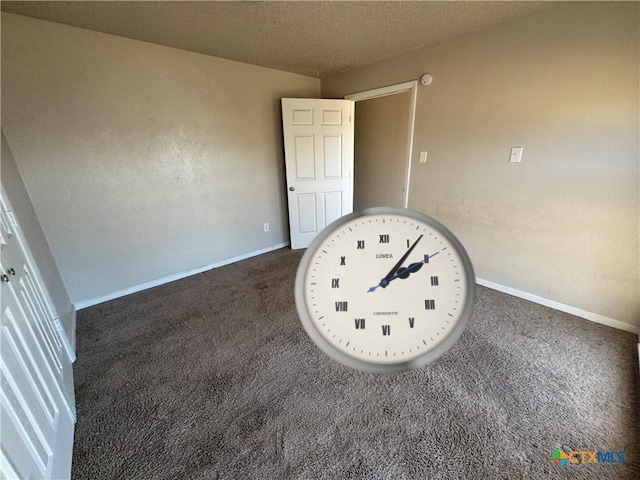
2:06:10
